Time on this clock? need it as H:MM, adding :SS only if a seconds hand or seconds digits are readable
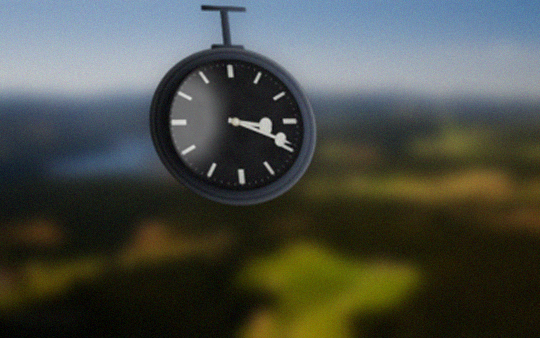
3:19
